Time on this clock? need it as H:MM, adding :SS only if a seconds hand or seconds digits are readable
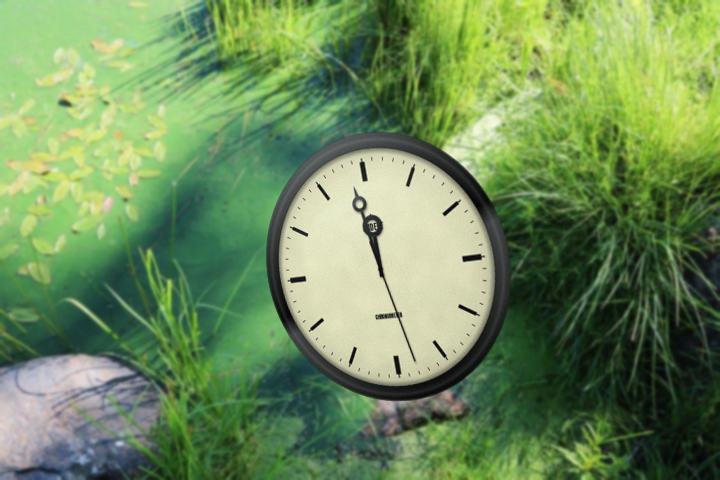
11:58:28
